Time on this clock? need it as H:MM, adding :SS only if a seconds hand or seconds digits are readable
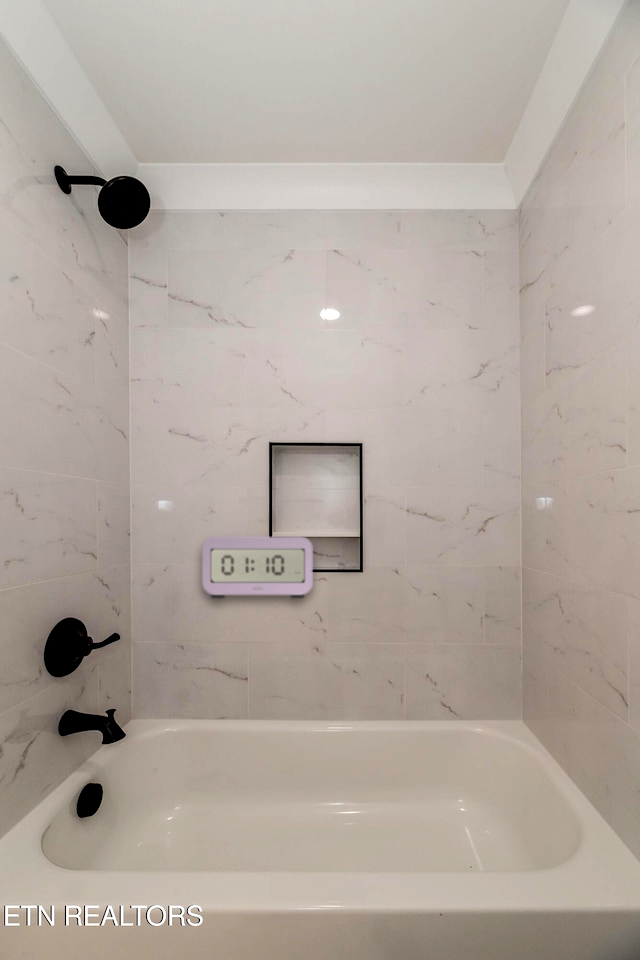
1:10
